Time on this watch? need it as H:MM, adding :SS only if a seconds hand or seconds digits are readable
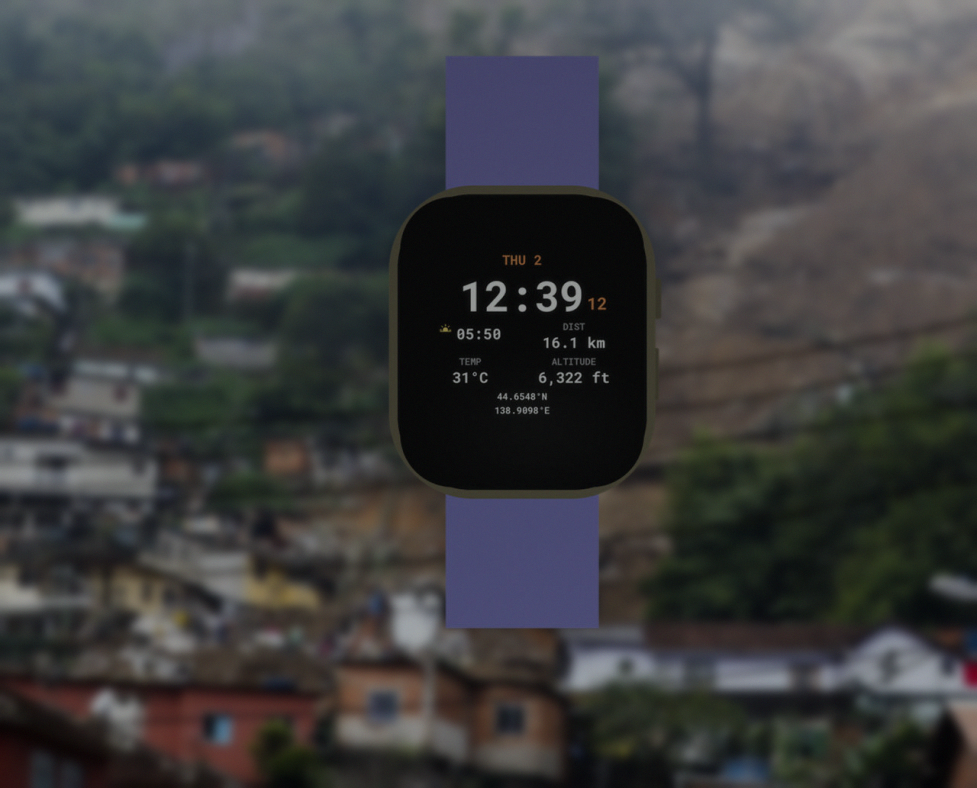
12:39:12
